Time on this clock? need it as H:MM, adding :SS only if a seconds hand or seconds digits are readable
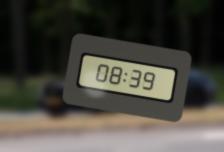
8:39
